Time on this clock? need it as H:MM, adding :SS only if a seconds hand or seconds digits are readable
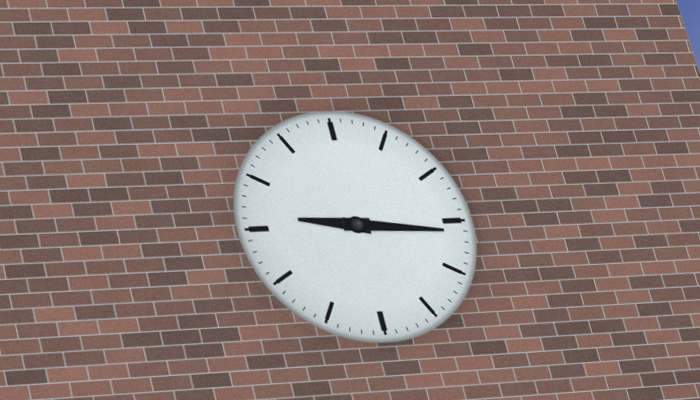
9:16
